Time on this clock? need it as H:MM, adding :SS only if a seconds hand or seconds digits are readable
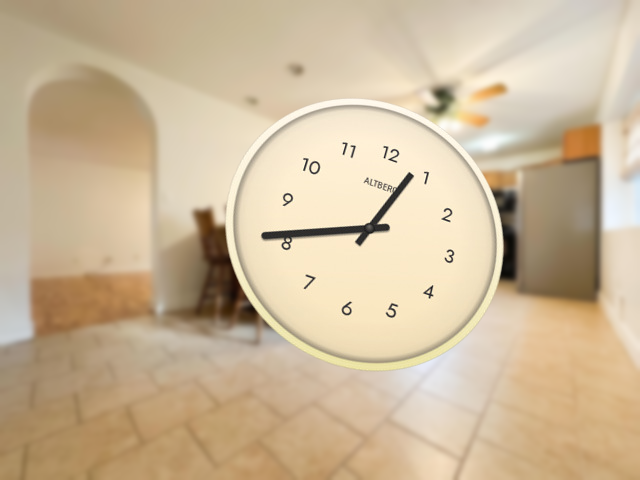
12:41
